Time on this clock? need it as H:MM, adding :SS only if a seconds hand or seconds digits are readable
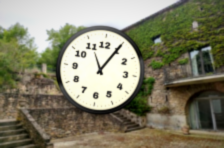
11:05
